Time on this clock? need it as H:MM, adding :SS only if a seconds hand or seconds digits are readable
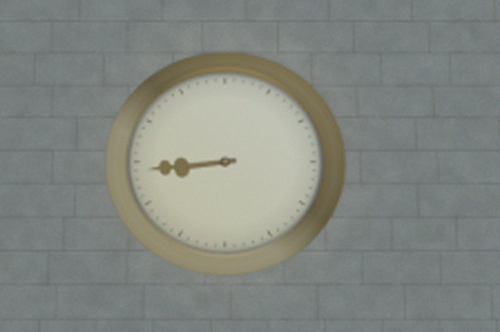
8:44
